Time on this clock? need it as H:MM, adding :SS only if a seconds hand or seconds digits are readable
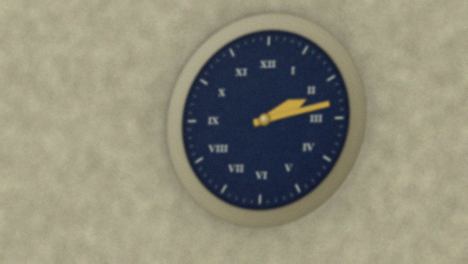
2:13
